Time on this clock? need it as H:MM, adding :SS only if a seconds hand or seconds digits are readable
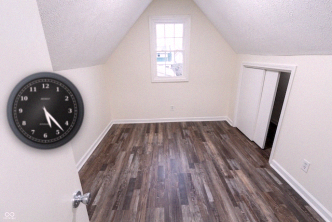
5:23
